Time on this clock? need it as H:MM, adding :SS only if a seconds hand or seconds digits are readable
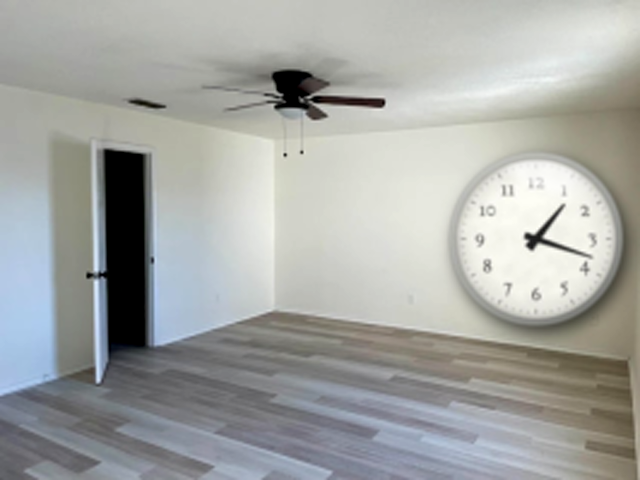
1:18
